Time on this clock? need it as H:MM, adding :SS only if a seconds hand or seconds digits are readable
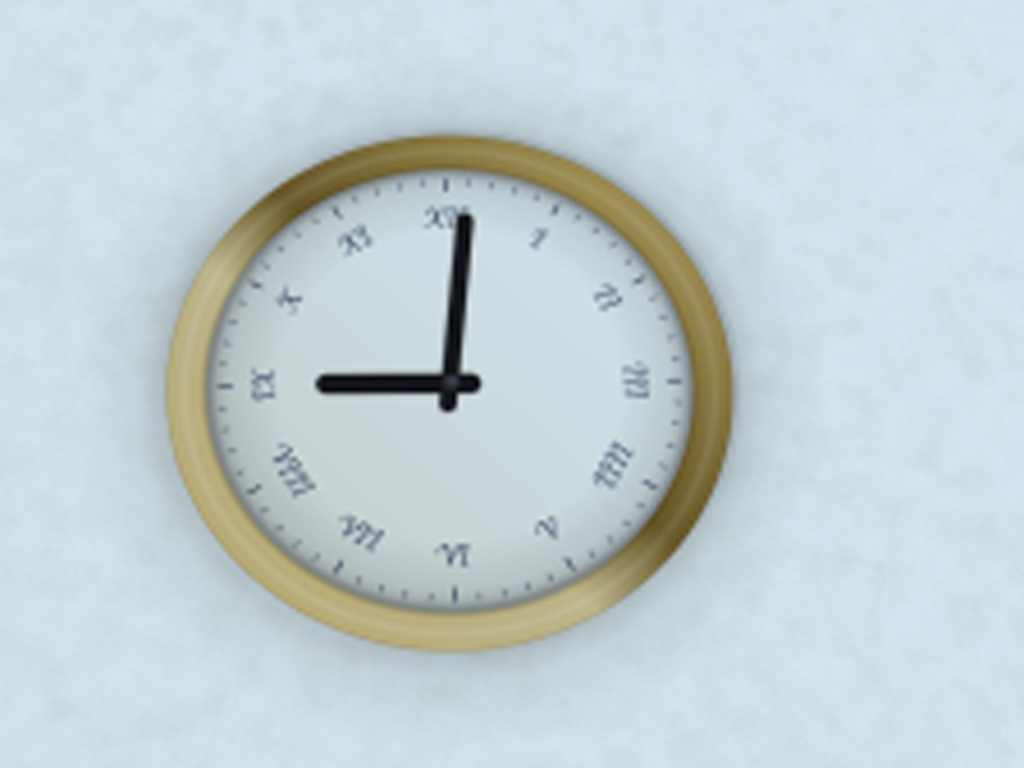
9:01
